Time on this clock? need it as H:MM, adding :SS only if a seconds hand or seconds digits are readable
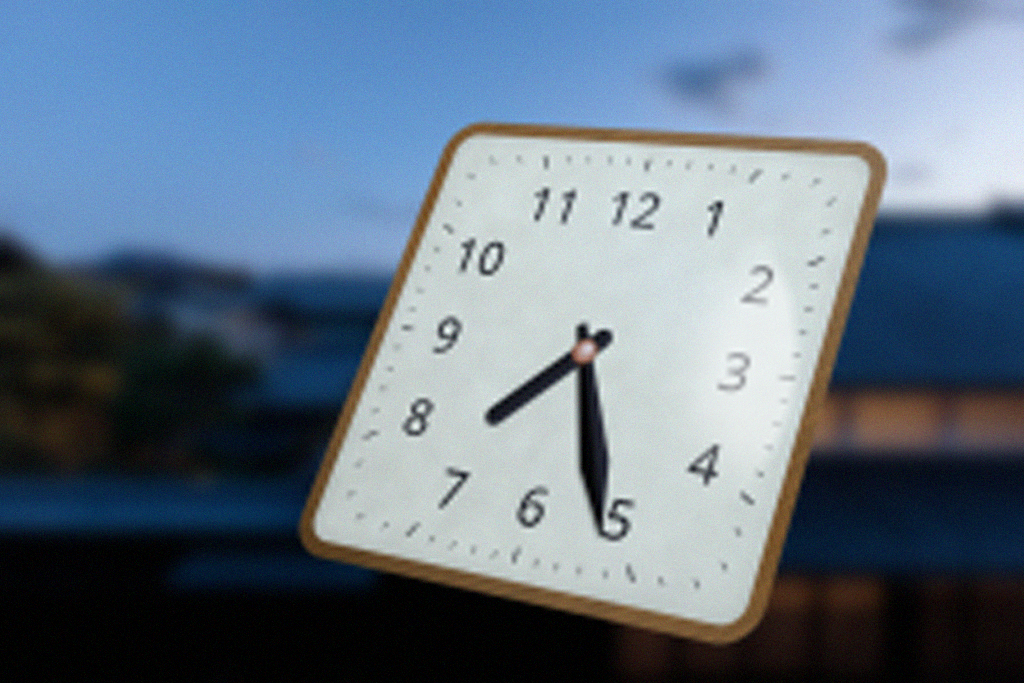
7:26
